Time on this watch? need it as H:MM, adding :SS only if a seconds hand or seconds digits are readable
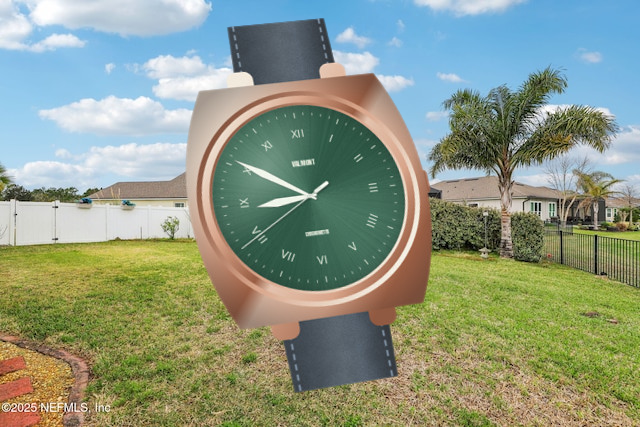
8:50:40
